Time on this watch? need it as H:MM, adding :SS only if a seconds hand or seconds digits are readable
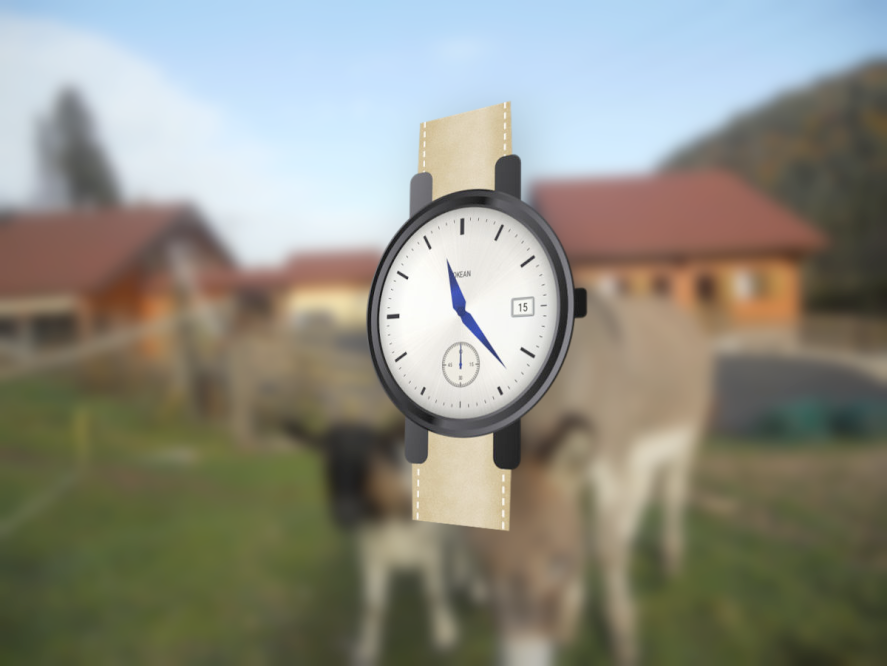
11:23
